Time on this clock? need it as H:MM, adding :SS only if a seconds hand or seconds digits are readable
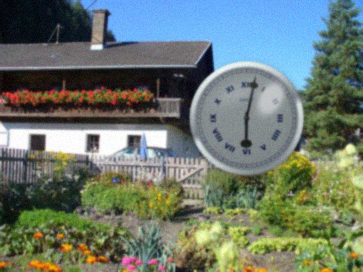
6:02
